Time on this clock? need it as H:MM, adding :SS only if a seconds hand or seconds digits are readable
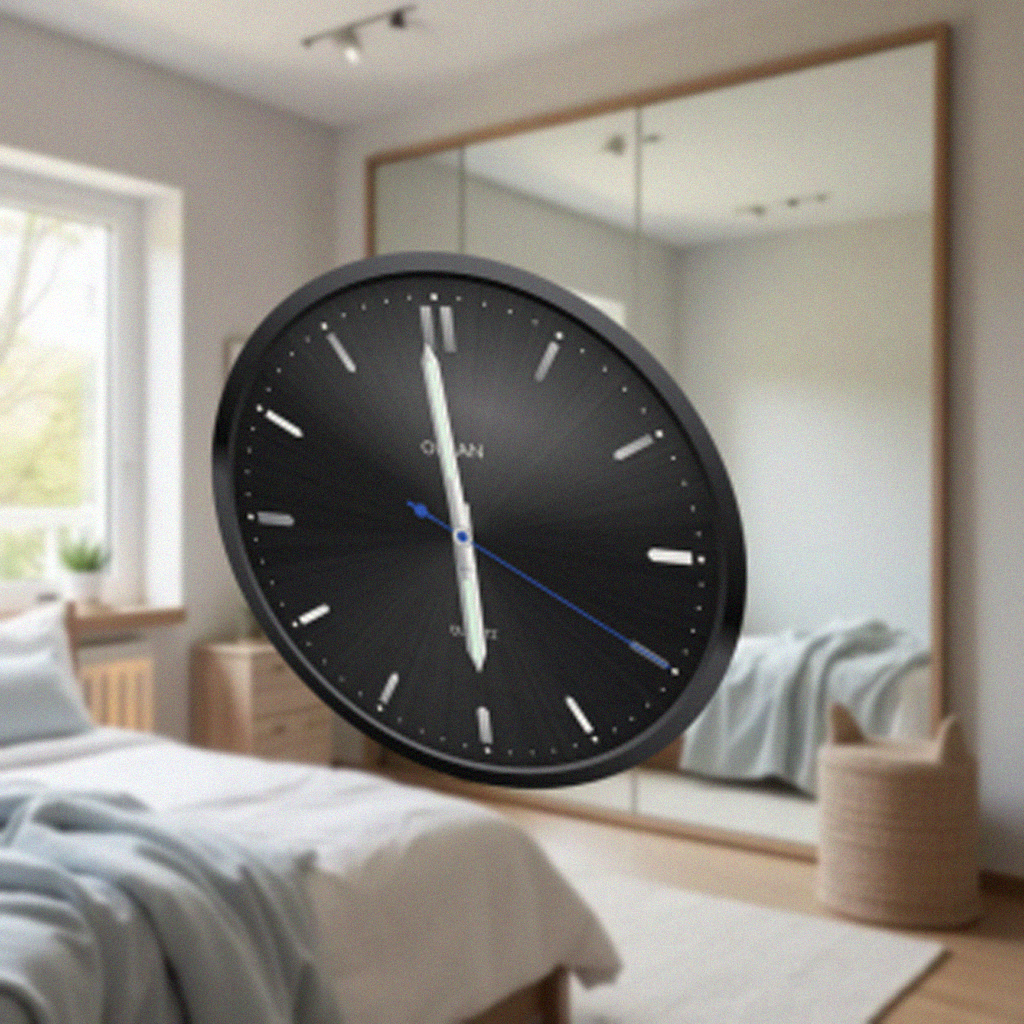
5:59:20
